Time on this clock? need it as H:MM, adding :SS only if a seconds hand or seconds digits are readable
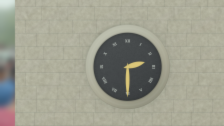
2:30
